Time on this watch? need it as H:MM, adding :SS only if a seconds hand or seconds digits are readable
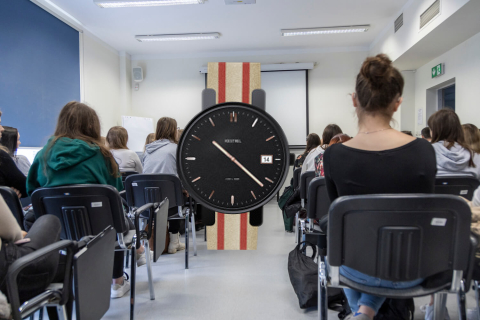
10:22
